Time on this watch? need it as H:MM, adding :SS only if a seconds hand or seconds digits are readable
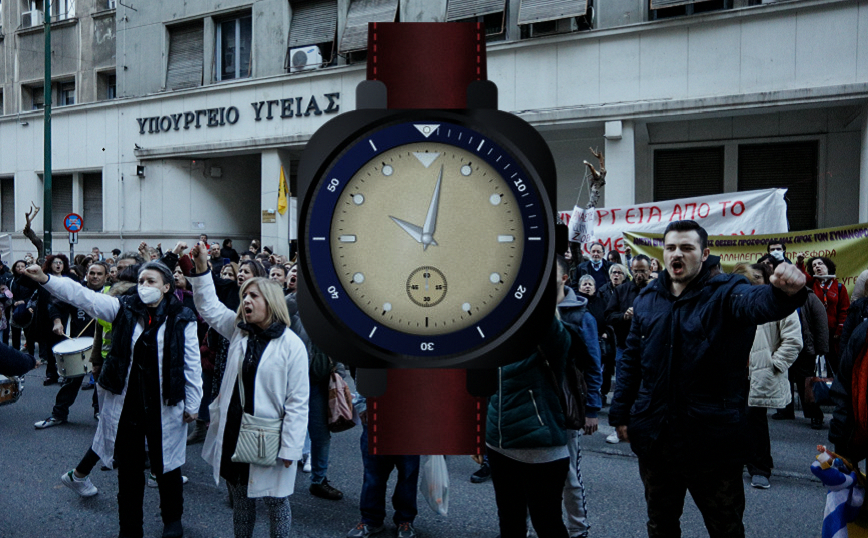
10:02
